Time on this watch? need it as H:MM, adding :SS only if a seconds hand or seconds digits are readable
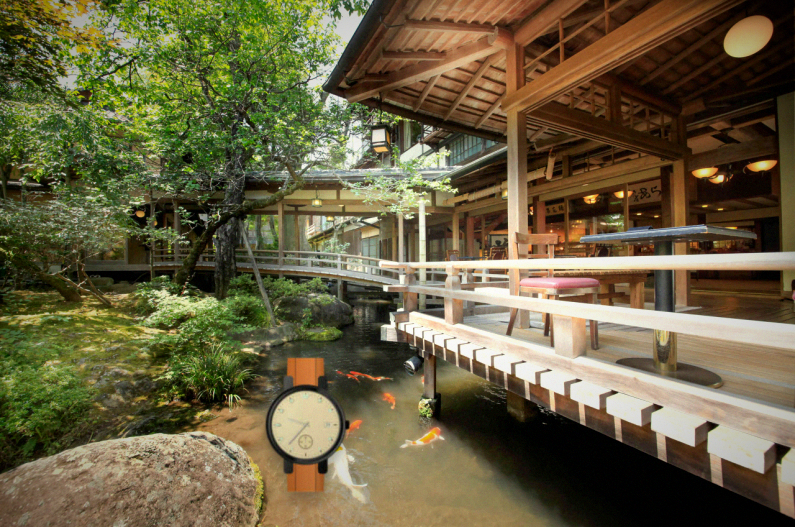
9:37
